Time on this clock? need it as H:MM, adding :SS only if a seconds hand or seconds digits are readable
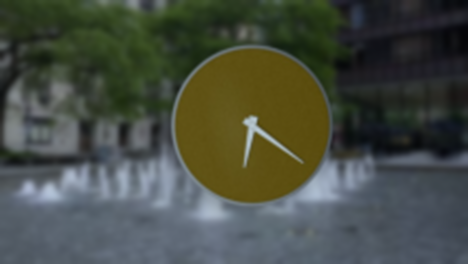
6:21
